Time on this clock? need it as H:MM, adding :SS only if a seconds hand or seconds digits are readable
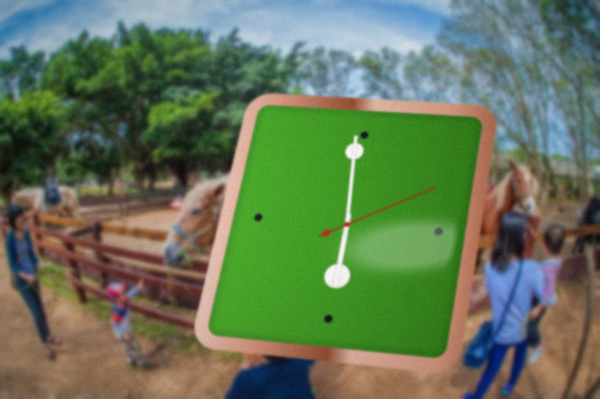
5:59:10
